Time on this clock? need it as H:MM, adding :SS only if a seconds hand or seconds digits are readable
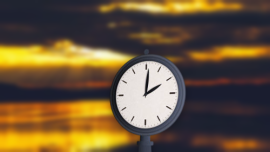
2:01
